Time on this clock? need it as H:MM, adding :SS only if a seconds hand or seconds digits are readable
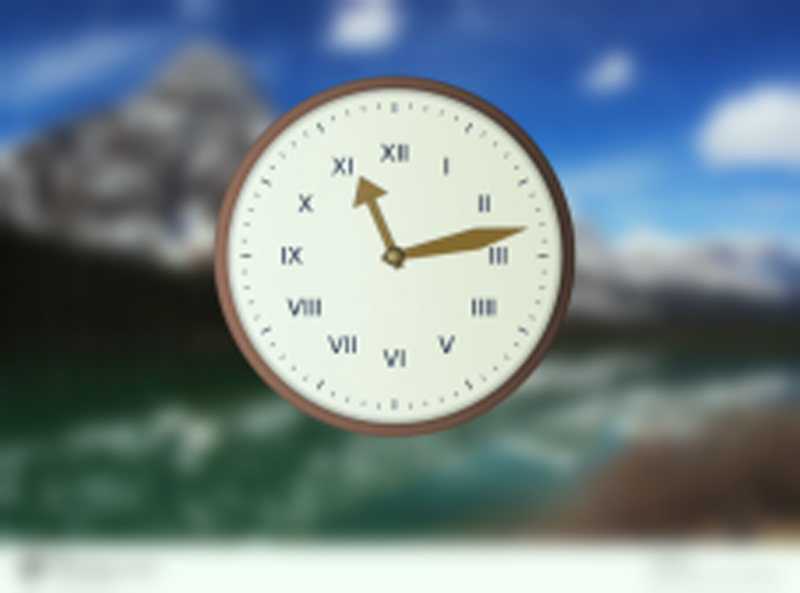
11:13
